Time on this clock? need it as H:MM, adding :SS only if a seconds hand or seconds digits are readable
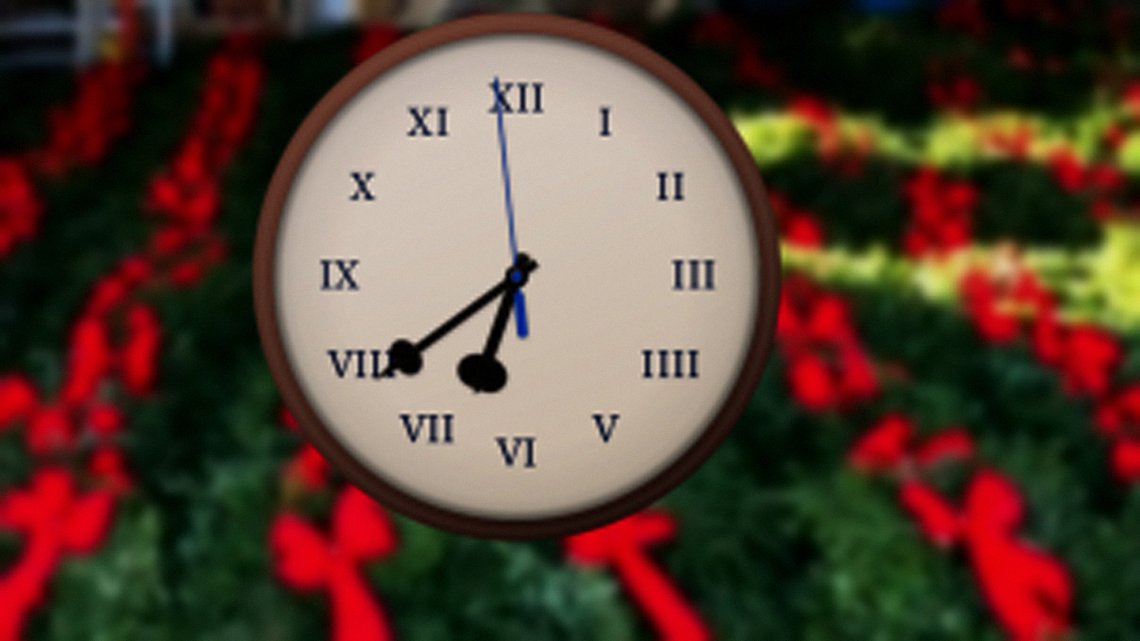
6:38:59
